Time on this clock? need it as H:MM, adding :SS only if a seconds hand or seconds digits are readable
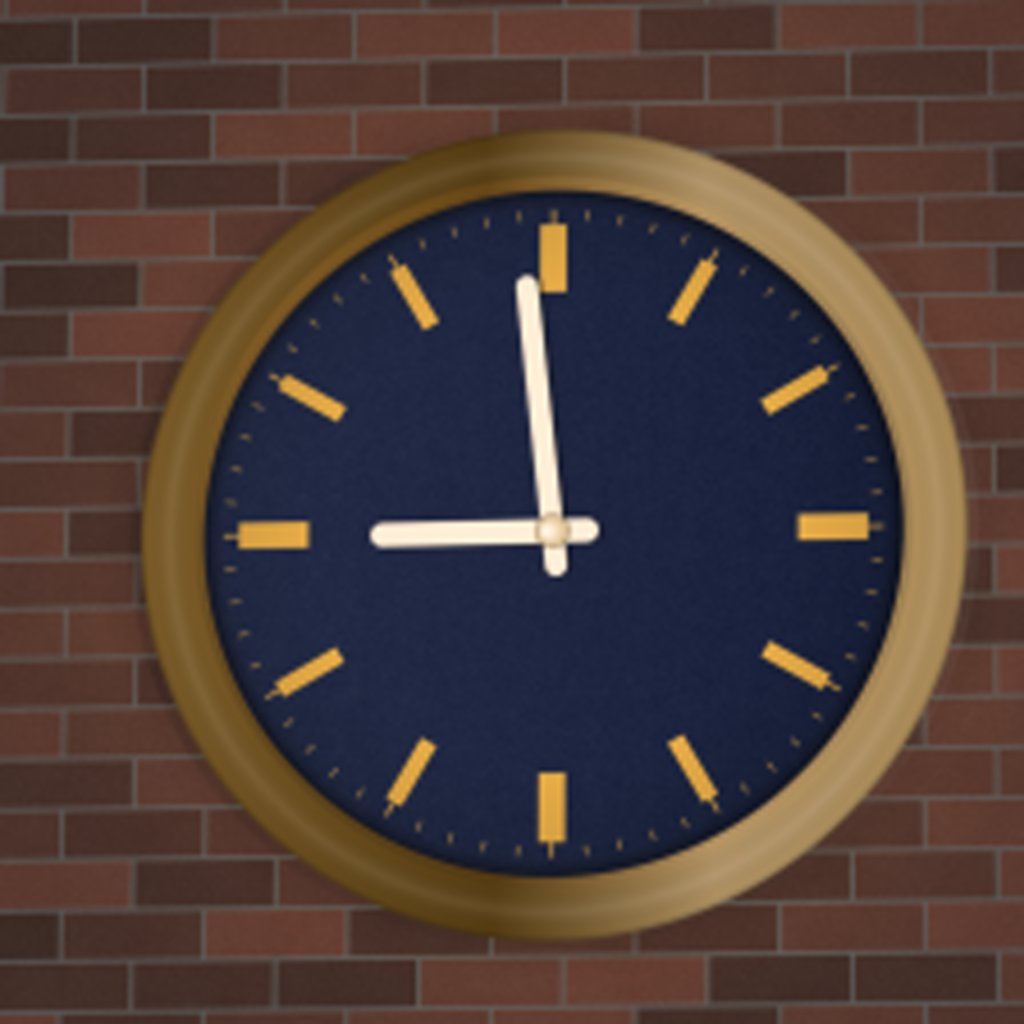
8:59
